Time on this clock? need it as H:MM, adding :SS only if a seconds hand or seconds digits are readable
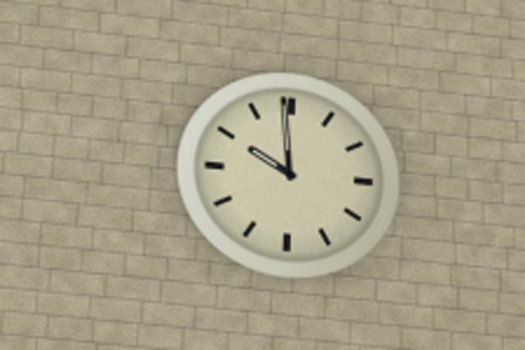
9:59
